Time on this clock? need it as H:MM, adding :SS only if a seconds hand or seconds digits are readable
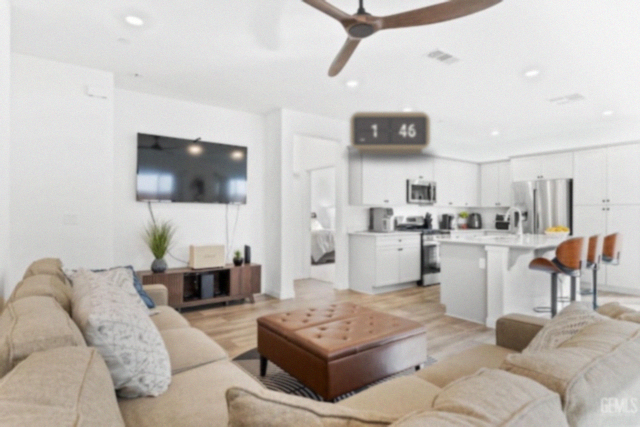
1:46
